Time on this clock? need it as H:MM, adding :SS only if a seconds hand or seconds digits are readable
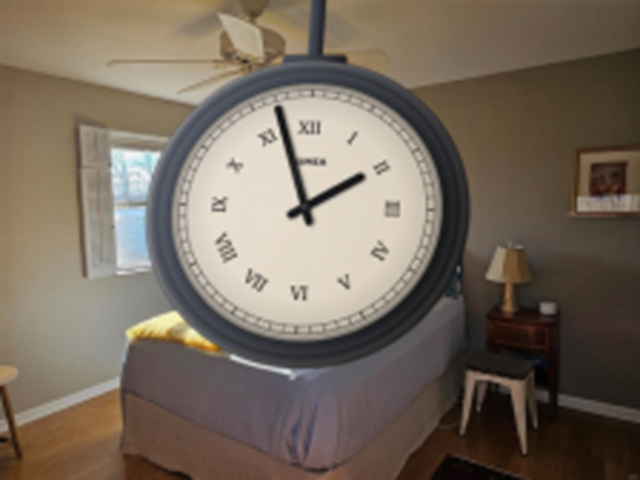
1:57
